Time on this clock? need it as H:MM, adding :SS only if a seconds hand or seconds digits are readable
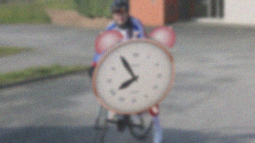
7:55
